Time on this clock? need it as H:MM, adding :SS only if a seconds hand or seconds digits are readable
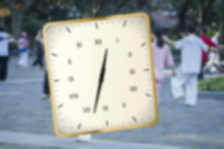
12:33
